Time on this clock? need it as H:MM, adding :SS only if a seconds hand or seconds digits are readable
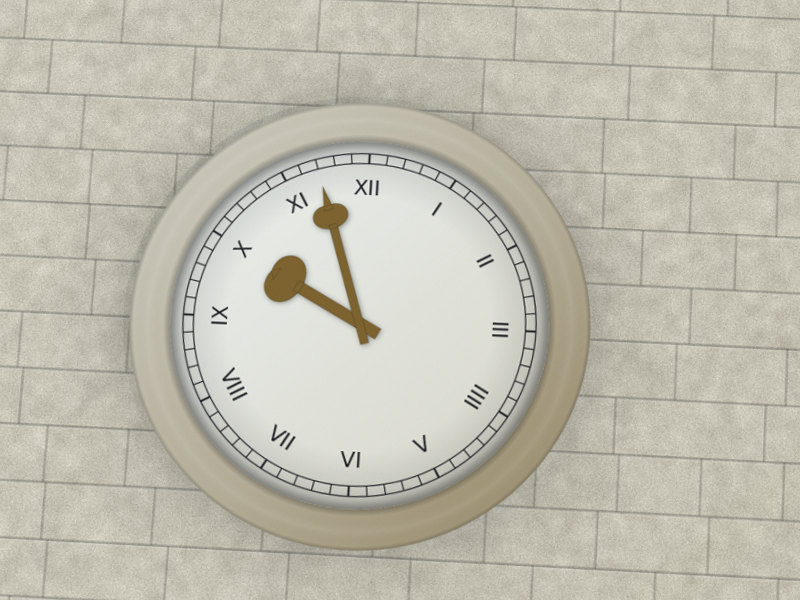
9:57
